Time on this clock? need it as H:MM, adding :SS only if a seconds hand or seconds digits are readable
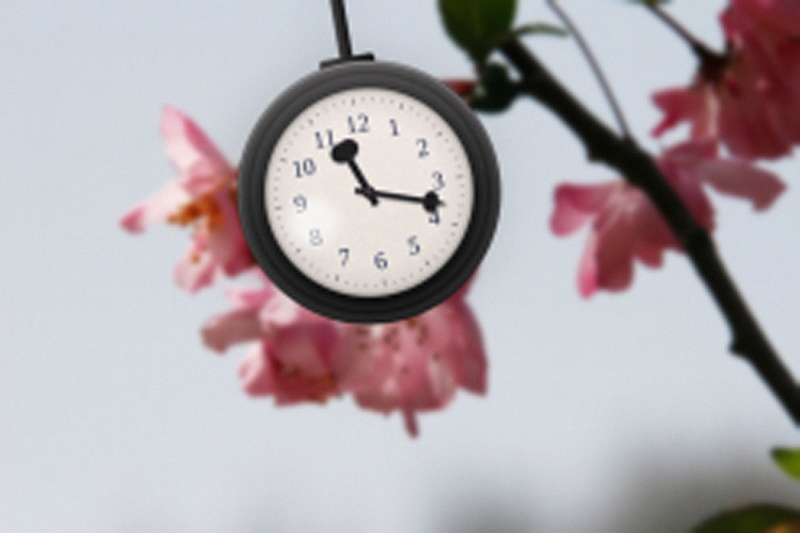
11:18
